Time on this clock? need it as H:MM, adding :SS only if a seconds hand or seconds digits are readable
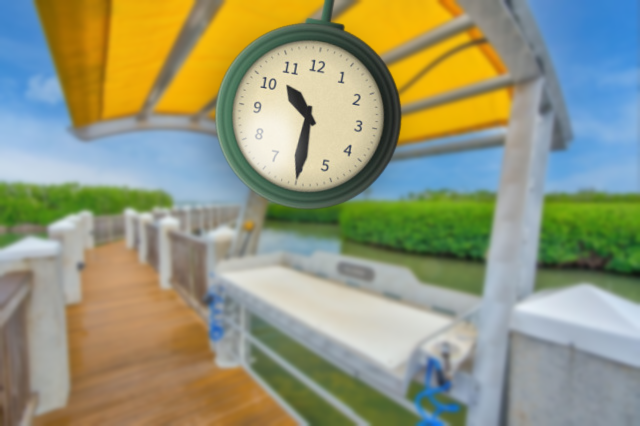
10:30
